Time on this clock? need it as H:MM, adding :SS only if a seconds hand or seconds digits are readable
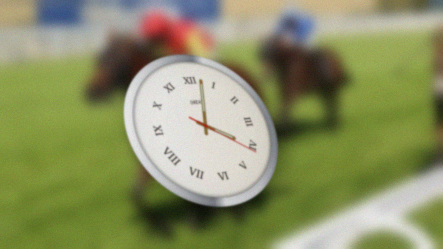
4:02:21
